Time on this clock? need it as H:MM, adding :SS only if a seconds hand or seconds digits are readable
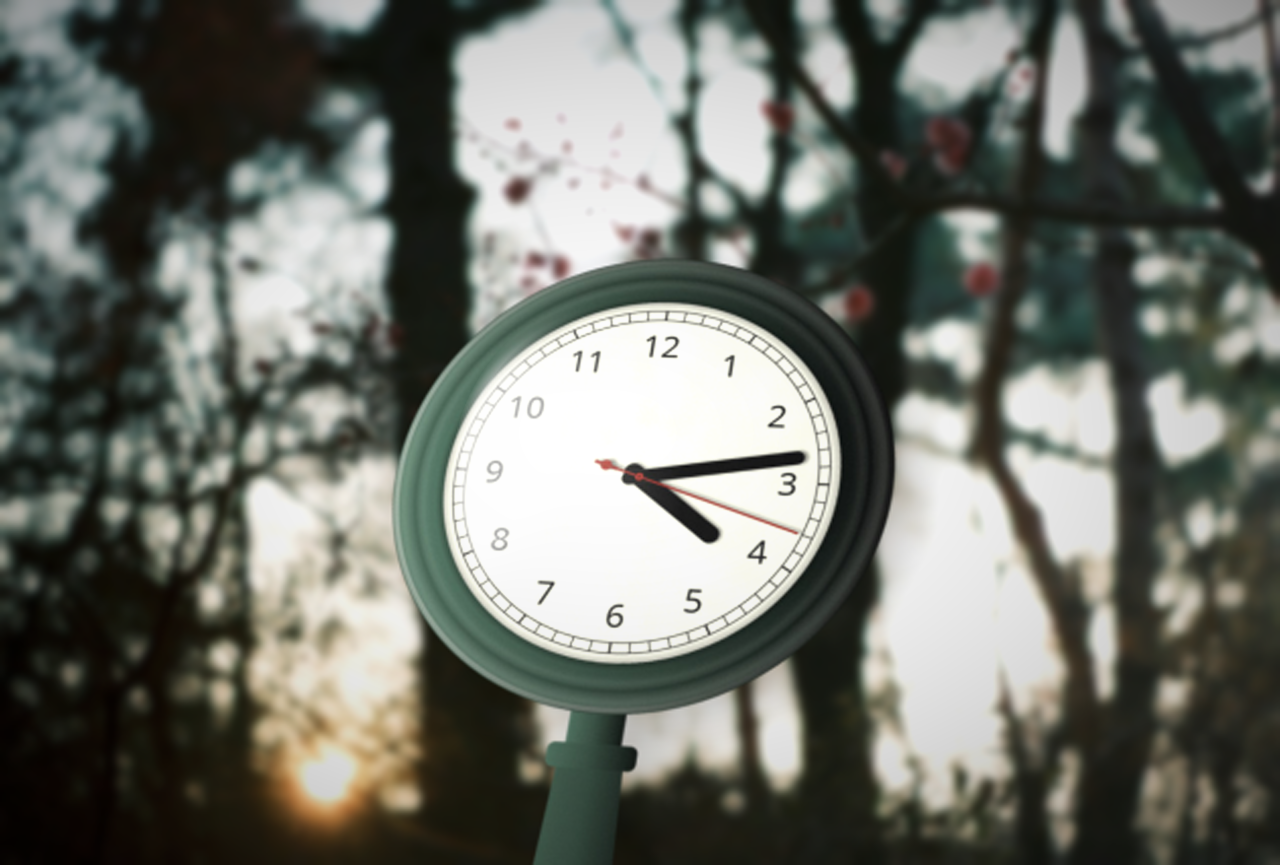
4:13:18
